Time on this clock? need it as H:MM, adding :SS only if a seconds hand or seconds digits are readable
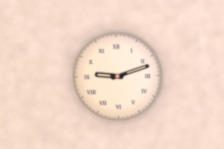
9:12
